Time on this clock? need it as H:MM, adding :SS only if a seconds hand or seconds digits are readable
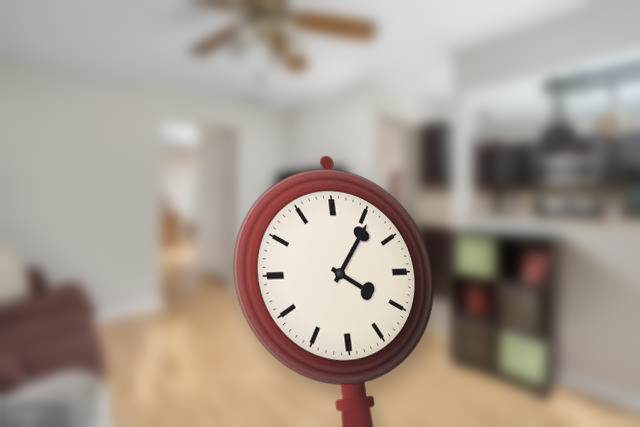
4:06
